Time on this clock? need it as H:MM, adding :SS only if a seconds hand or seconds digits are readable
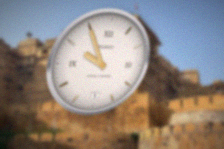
9:55
